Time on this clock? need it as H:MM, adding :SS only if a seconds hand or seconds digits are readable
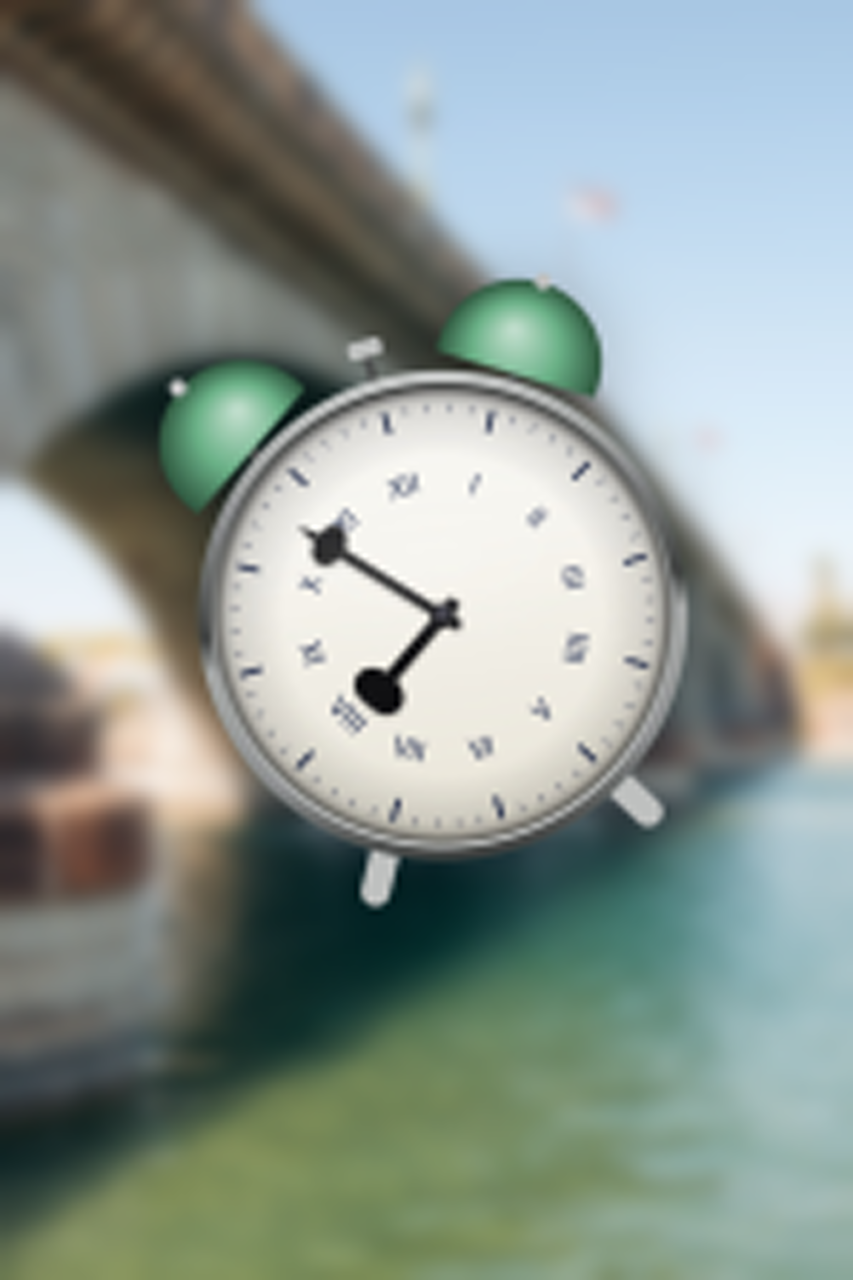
7:53
